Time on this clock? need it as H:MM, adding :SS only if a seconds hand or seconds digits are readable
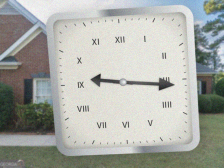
9:16
